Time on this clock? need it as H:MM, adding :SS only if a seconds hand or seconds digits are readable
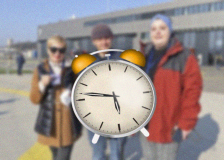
5:47
